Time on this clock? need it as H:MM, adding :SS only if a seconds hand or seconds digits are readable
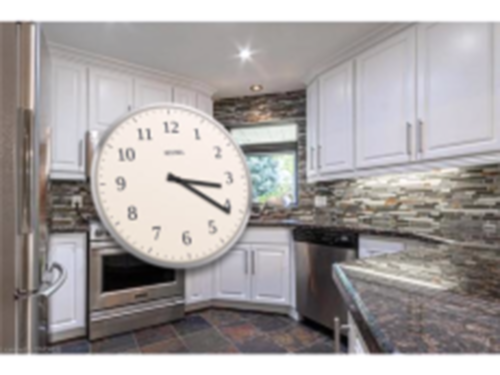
3:21
